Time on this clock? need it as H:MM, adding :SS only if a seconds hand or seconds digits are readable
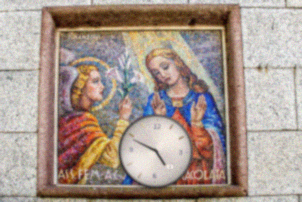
4:49
